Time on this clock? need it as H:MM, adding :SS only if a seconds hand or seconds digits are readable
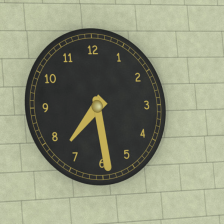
7:29
